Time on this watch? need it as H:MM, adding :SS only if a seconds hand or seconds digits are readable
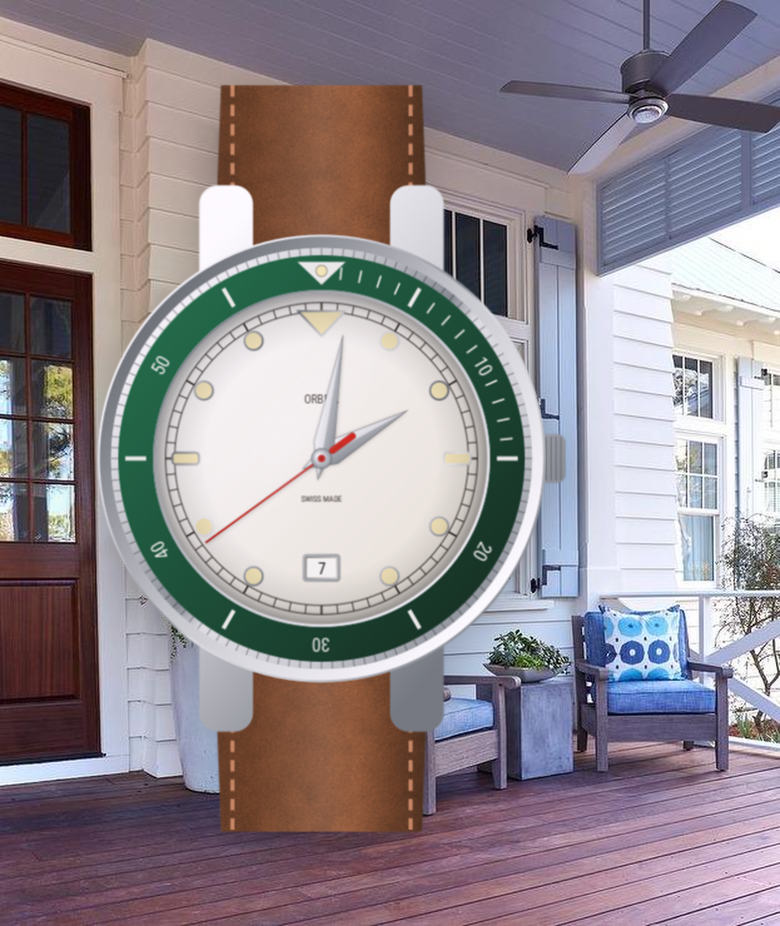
2:01:39
